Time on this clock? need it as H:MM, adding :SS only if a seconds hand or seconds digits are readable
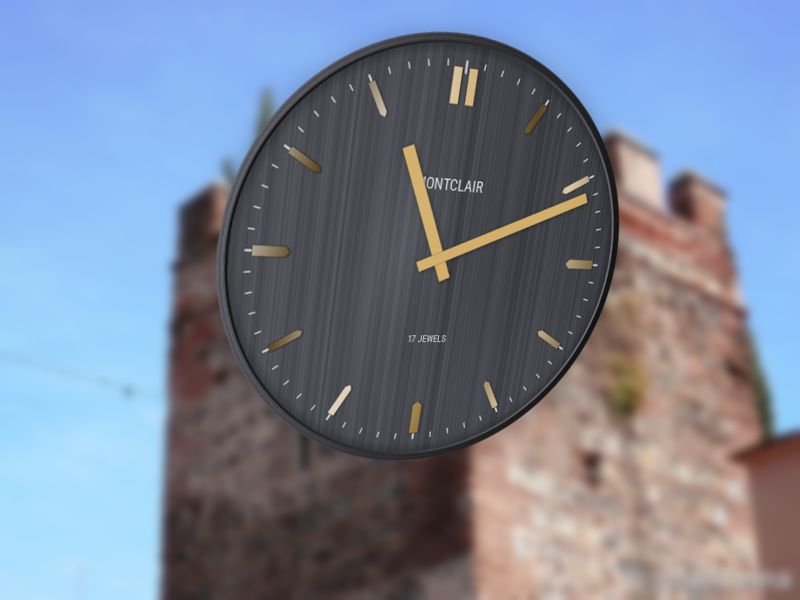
11:11
